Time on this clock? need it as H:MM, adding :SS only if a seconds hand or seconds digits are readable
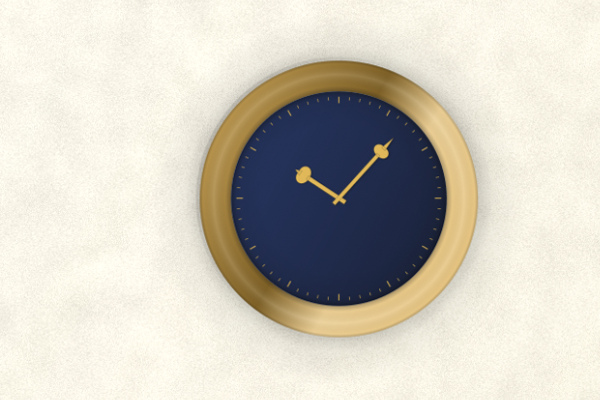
10:07
